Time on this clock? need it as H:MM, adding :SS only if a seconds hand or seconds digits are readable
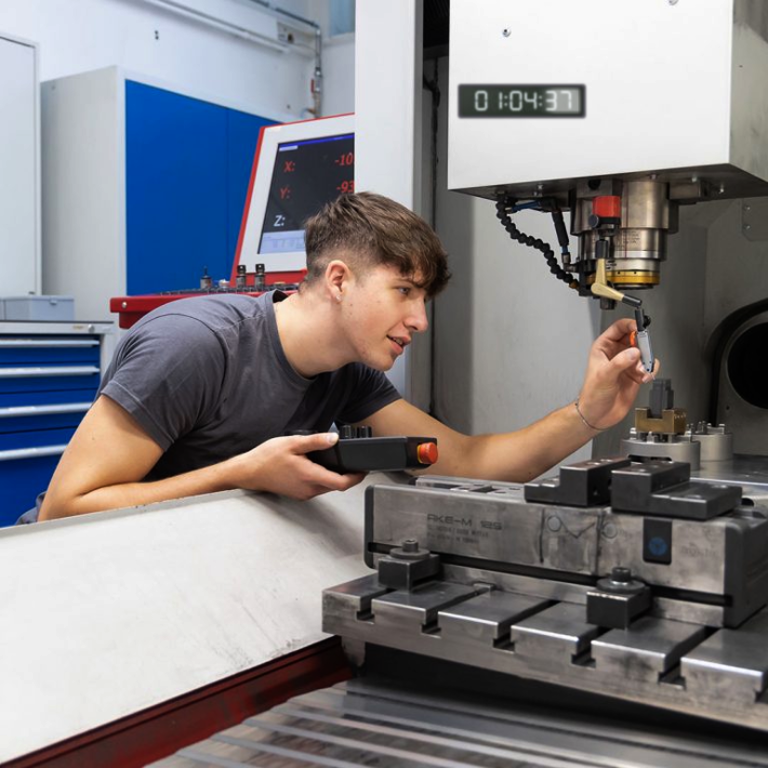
1:04:37
